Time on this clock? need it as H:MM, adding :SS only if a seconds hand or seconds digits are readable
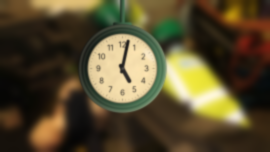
5:02
